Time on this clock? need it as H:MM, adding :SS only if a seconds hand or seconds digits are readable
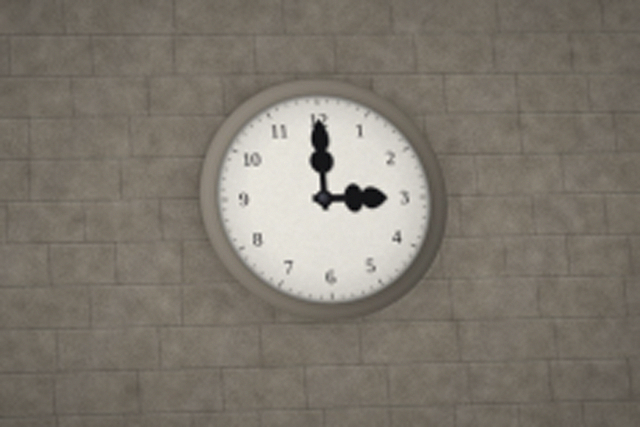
3:00
